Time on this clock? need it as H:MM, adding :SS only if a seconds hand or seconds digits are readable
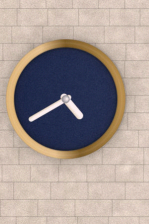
4:40
